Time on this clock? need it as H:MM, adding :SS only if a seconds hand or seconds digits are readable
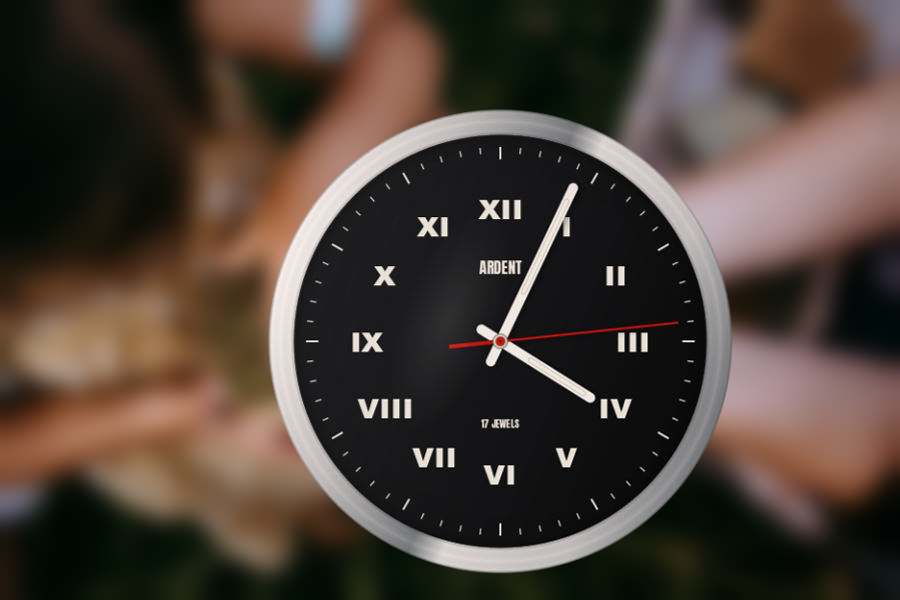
4:04:14
